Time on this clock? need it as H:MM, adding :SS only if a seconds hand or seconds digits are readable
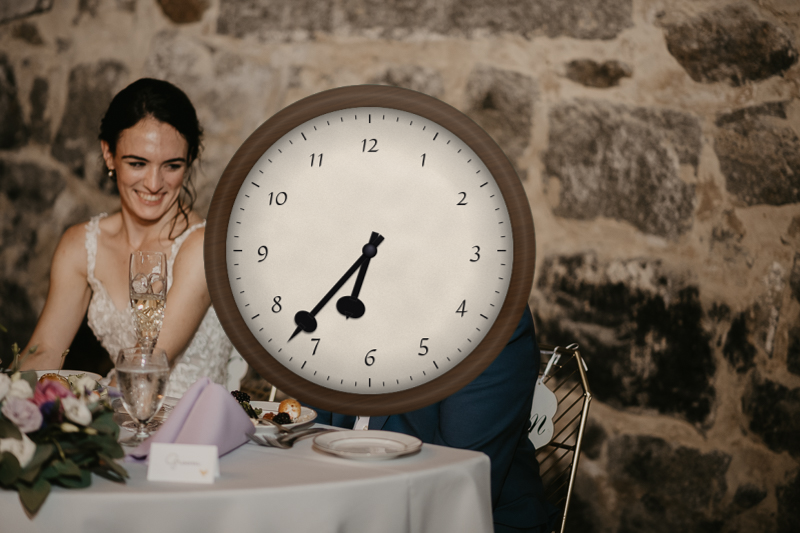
6:37
